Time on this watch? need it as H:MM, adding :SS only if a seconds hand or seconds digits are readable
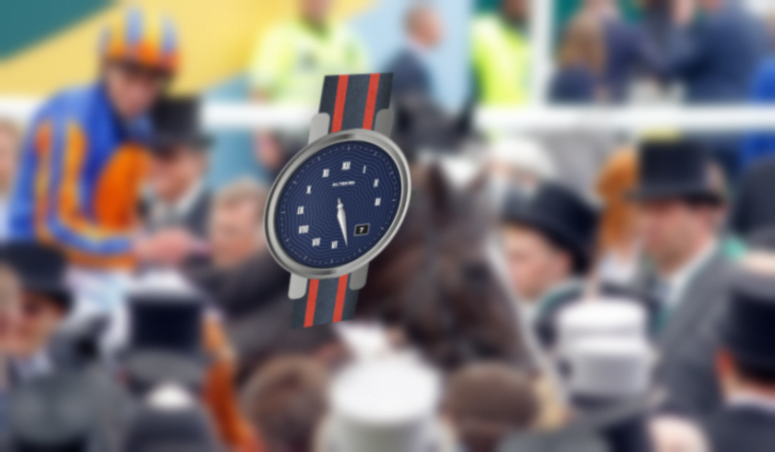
5:27
